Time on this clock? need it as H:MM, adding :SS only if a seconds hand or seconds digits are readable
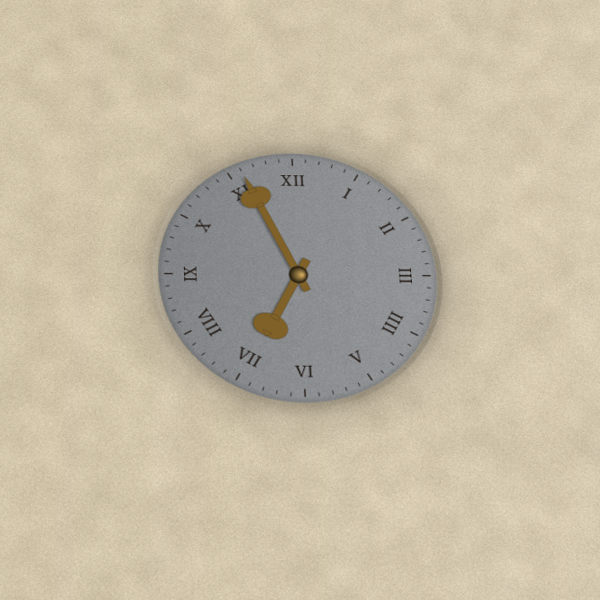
6:56
